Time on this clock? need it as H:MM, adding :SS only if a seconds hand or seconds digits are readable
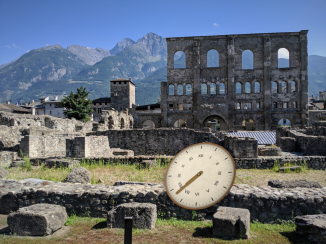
7:38
